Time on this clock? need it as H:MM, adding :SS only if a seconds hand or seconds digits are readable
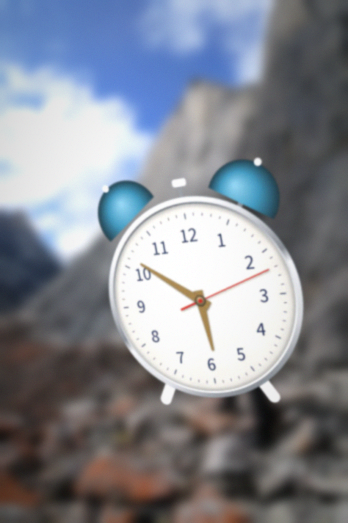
5:51:12
